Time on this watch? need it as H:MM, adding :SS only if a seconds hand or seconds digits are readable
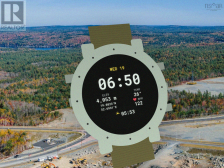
6:50
